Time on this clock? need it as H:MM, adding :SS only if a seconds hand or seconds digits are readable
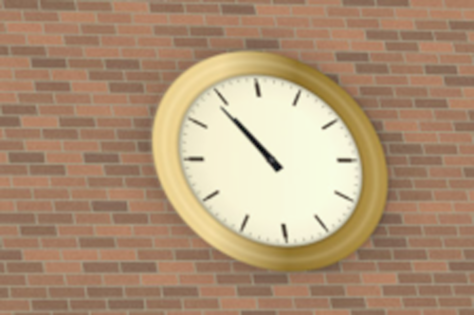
10:54
